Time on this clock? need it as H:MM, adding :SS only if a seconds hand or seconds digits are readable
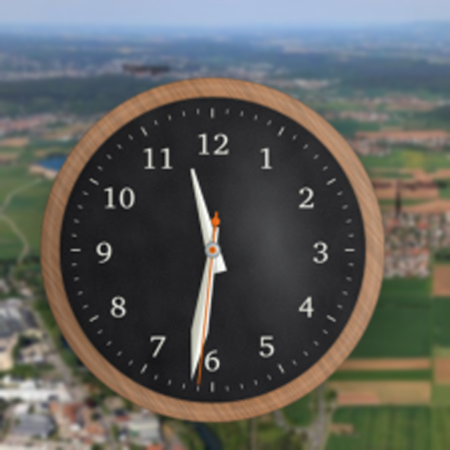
11:31:31
